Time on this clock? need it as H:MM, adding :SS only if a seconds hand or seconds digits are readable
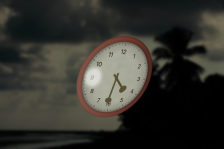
4:31
